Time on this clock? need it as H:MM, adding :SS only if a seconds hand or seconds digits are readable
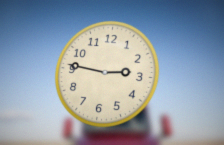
2:46
